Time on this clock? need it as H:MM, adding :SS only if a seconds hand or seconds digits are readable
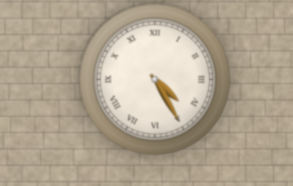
4:25
